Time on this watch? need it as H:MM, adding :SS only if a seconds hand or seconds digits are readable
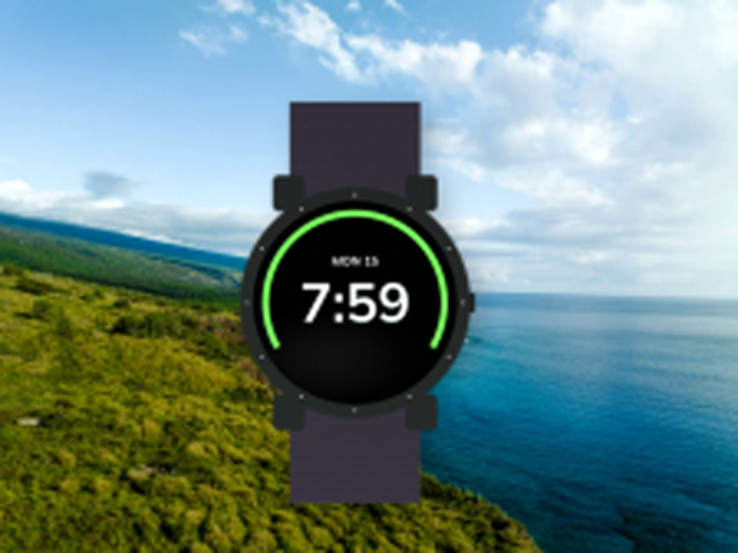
7:59
